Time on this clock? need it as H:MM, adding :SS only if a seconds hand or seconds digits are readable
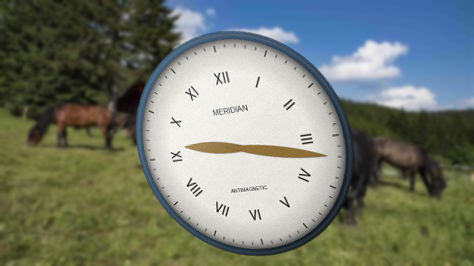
9:17
